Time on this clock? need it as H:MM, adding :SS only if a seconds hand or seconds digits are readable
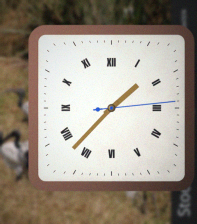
1:37:14
